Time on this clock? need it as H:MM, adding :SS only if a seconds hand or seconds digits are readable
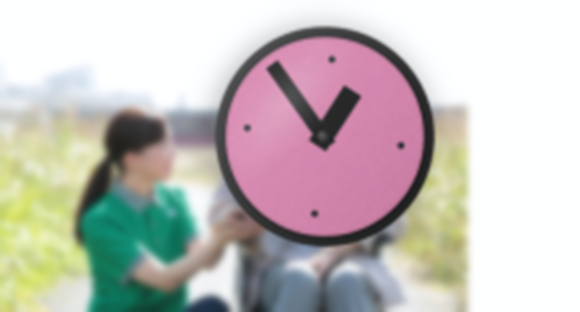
12:53
